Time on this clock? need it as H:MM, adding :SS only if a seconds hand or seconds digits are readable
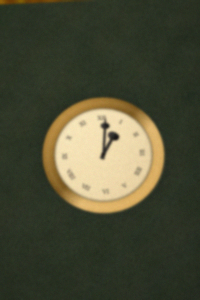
1:01
